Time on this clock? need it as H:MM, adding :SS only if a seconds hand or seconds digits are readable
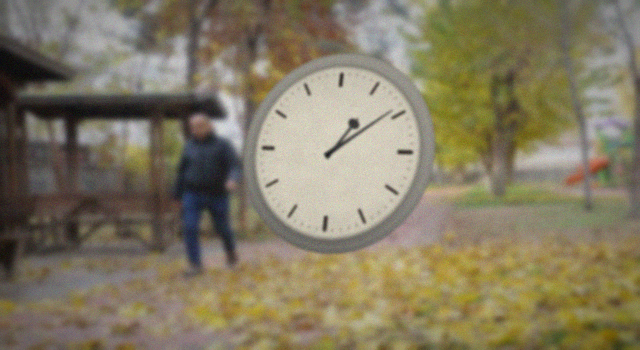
1:09
